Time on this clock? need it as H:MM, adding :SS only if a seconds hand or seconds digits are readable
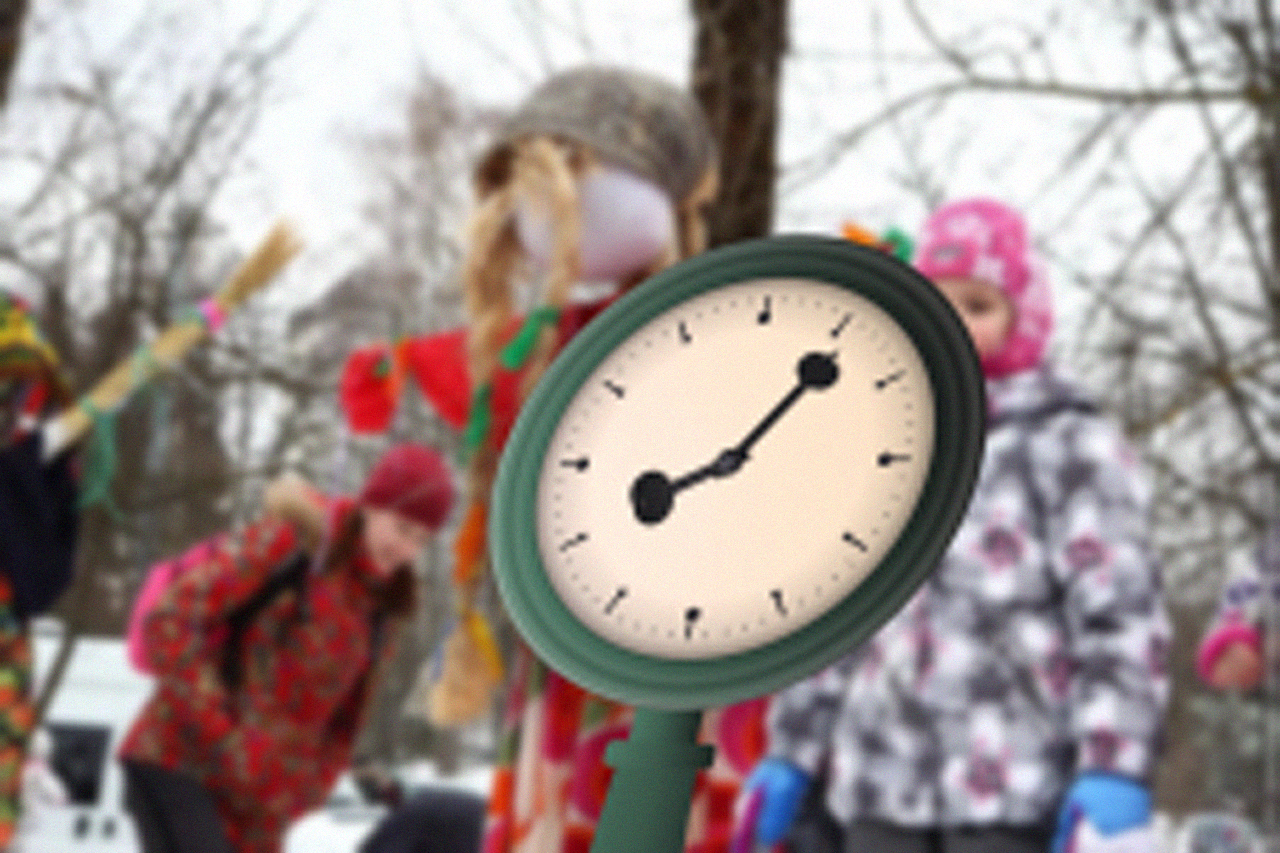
8:06
